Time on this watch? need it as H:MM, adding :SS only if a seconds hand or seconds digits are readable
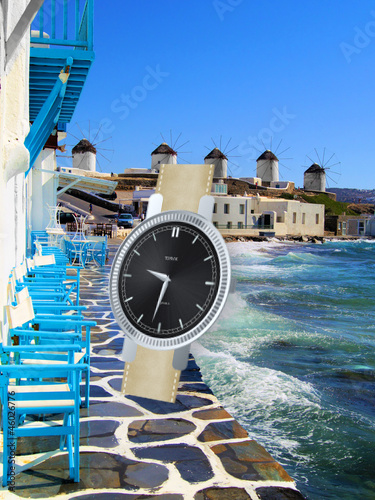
9:32
